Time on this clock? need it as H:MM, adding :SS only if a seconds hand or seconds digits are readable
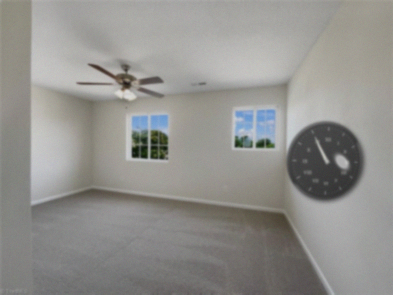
10:55
